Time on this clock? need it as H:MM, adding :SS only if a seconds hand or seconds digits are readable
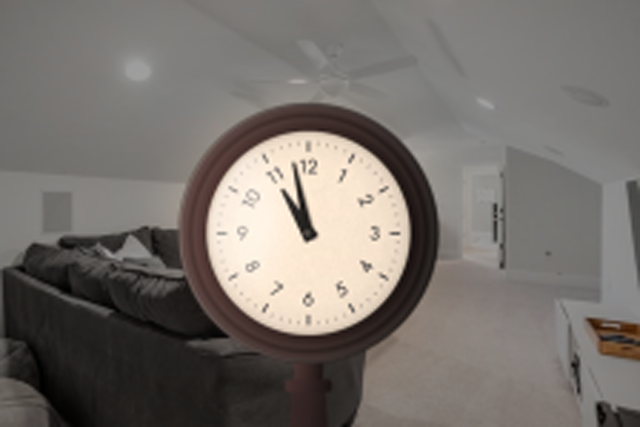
10:58
